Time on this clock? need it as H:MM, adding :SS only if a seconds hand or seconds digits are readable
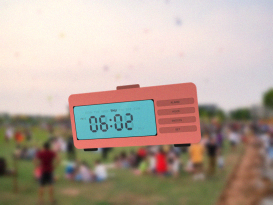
6:02
